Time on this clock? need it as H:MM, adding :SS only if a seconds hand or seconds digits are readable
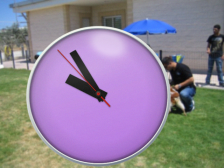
9:54:53
